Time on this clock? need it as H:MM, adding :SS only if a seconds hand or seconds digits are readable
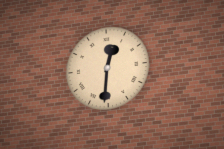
12:31
